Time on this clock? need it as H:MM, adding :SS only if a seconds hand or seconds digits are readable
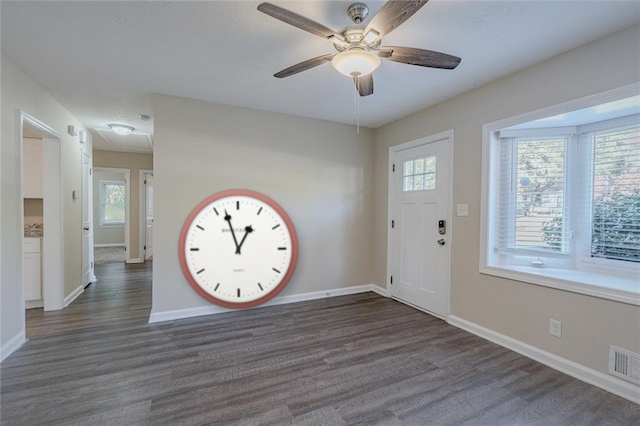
12:57
